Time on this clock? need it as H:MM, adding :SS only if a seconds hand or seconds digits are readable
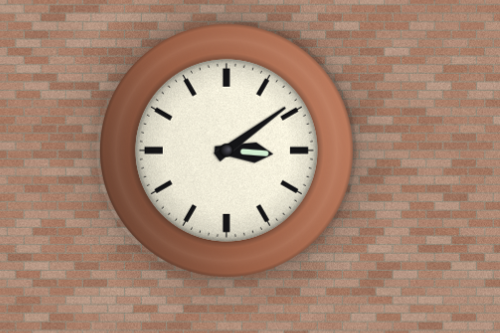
3:09
